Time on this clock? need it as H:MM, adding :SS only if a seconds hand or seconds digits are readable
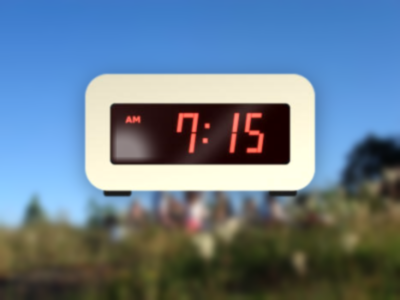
7:15
